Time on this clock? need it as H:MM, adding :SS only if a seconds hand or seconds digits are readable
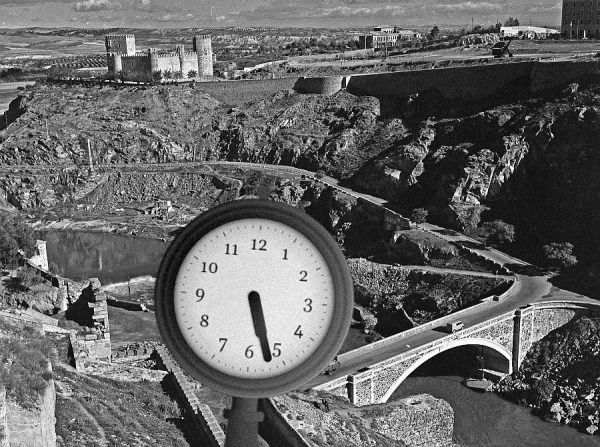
5:27
